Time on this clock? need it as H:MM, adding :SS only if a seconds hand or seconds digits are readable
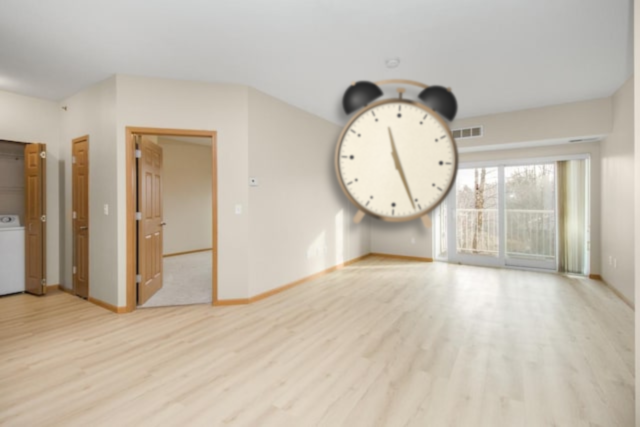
11:26
